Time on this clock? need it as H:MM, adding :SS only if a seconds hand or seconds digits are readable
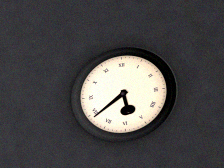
5:39
